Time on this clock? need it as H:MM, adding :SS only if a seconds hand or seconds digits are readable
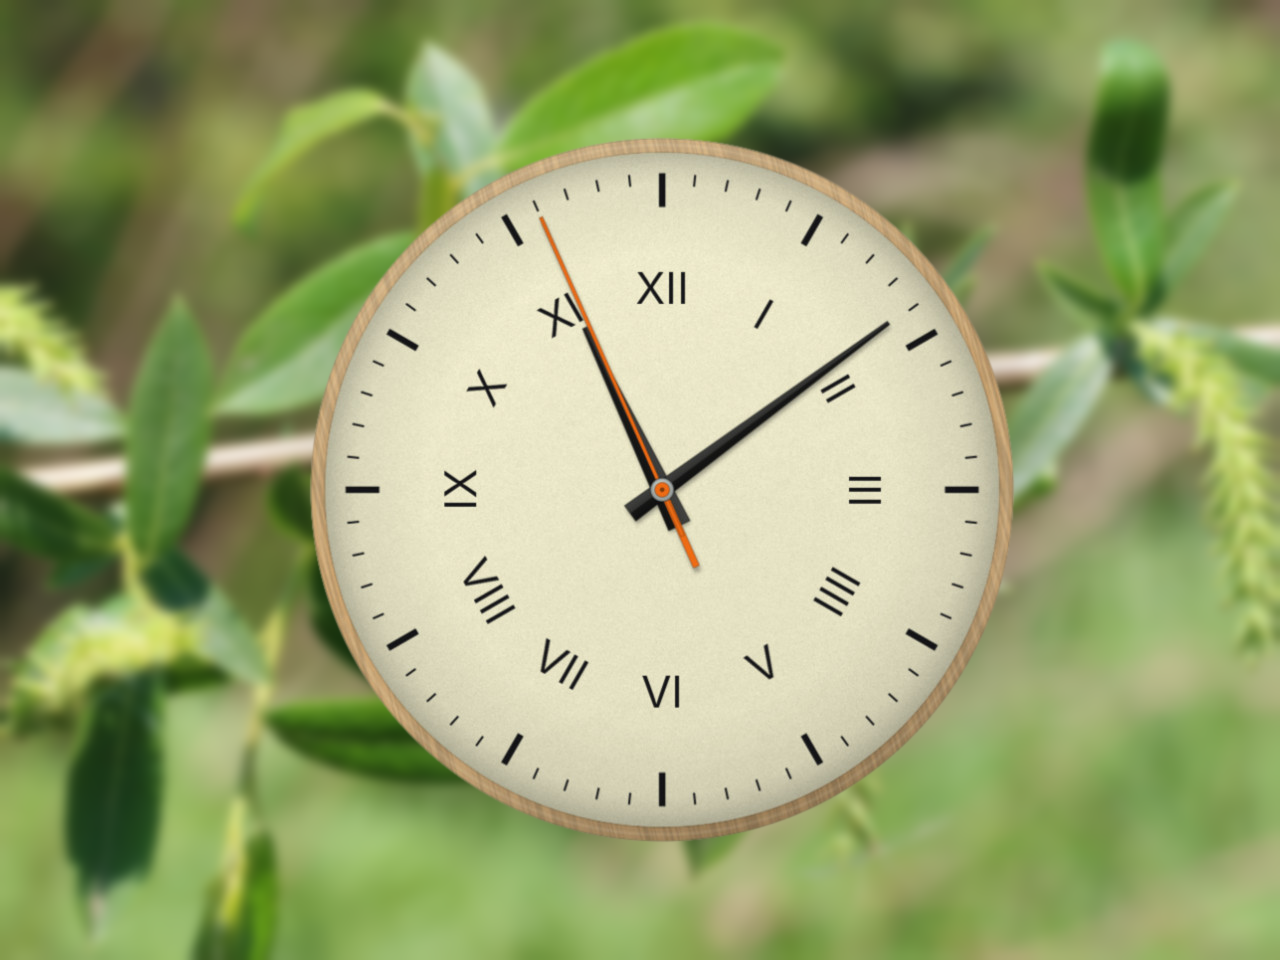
11:08:56
